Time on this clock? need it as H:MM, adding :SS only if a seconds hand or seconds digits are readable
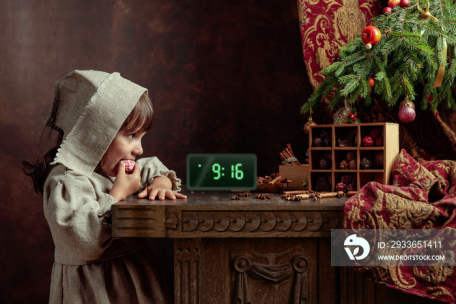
9:16
